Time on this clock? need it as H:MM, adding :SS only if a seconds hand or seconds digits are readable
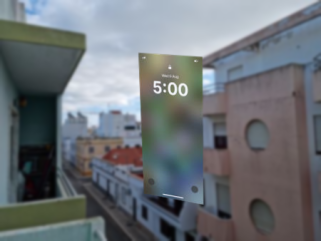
5:00
